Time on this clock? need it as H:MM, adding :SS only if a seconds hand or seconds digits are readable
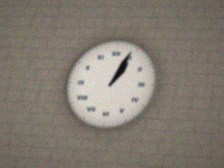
1:04
